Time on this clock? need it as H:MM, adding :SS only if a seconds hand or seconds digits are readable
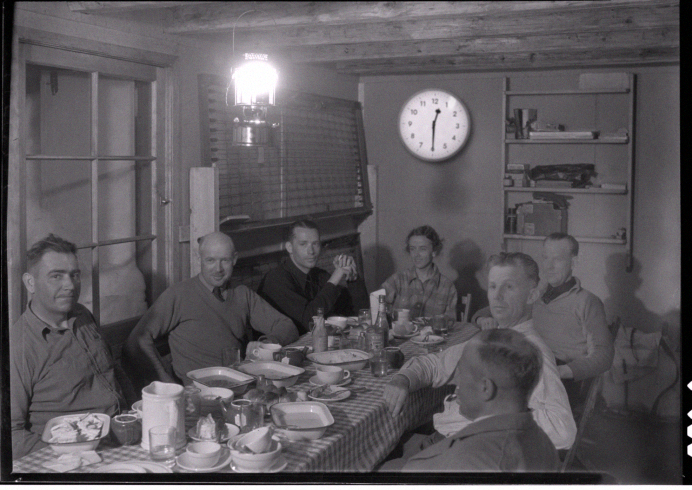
12:30
